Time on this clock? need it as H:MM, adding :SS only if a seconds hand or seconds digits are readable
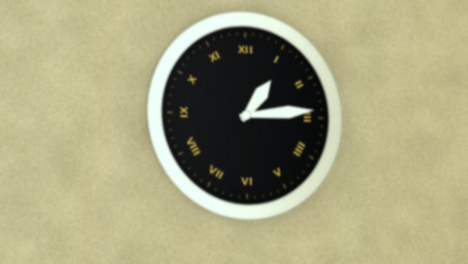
1:14
